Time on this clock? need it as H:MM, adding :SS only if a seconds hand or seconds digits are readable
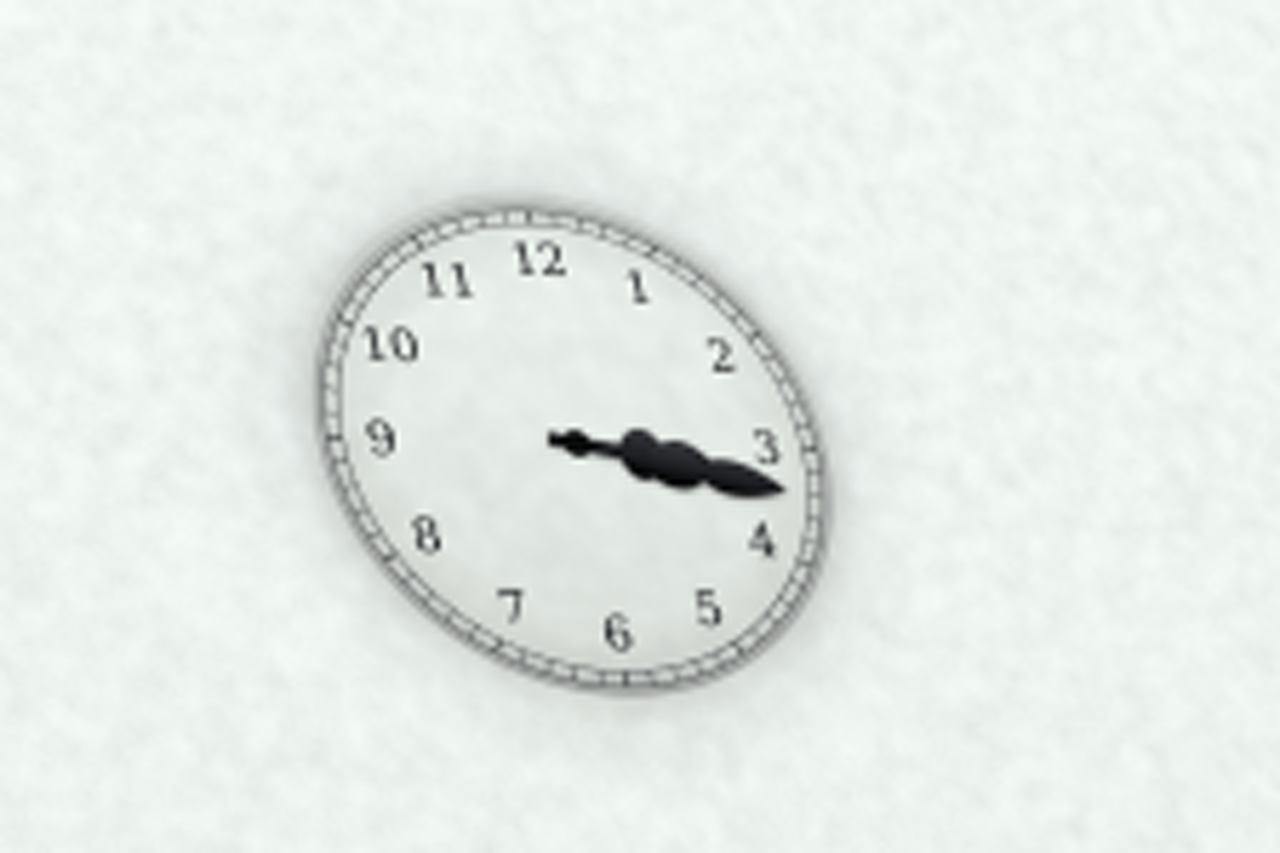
3:17
